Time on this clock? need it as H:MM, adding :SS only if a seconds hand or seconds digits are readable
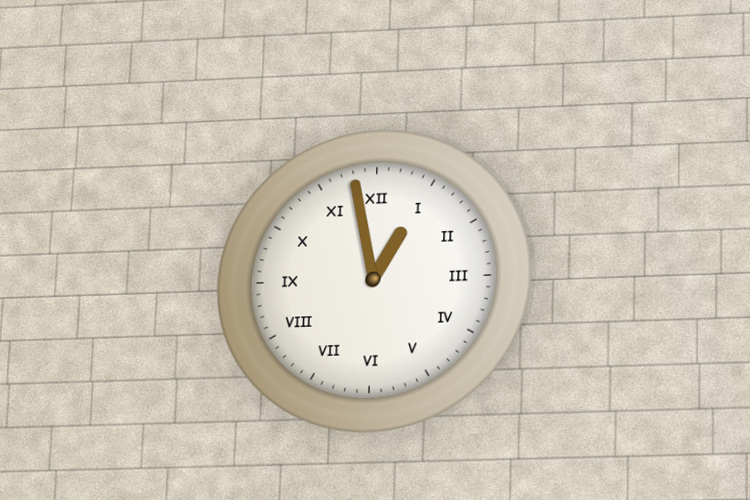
12:58
